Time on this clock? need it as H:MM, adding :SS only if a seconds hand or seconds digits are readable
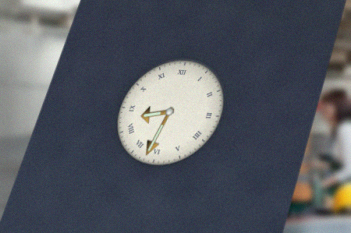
8:32
